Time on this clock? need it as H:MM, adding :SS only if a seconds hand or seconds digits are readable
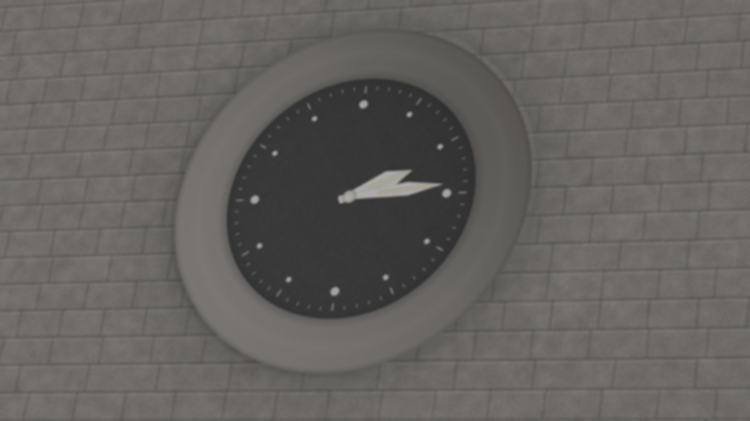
2:14
